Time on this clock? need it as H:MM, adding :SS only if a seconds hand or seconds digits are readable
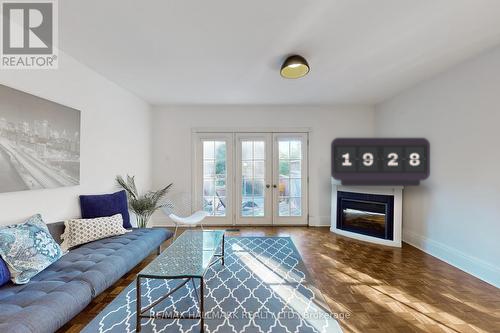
19:28
